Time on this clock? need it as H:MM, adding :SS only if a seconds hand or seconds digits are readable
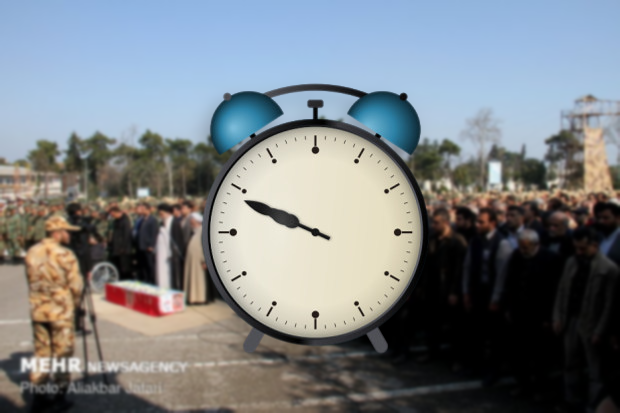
9:49
